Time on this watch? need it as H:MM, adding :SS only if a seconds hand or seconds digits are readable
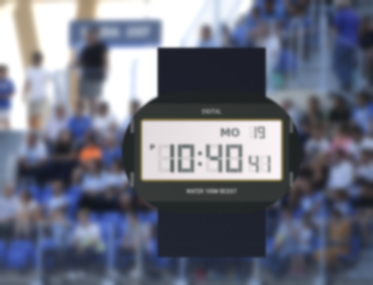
10:40:41
